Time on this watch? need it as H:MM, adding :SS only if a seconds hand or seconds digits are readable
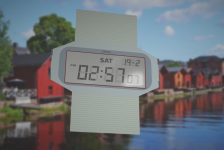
2:57:07
